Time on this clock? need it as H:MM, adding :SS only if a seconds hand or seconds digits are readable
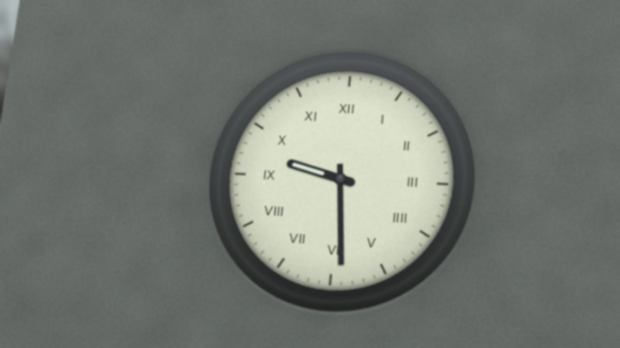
9:29
